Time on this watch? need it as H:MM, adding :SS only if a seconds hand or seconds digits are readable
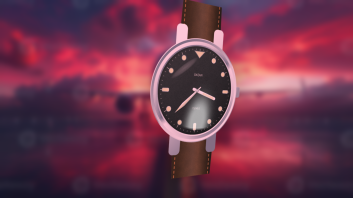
3:38
